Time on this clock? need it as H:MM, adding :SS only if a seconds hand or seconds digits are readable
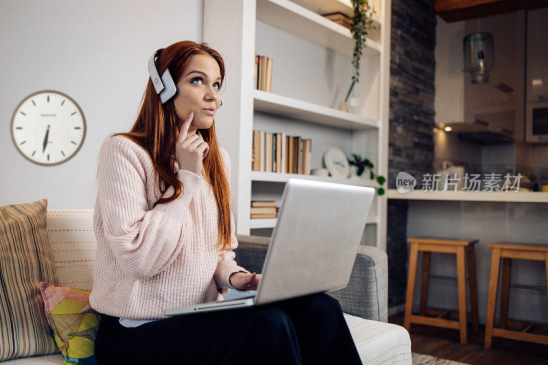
6:32
